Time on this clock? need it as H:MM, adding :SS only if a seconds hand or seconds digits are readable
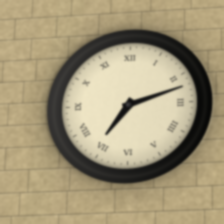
7:12
